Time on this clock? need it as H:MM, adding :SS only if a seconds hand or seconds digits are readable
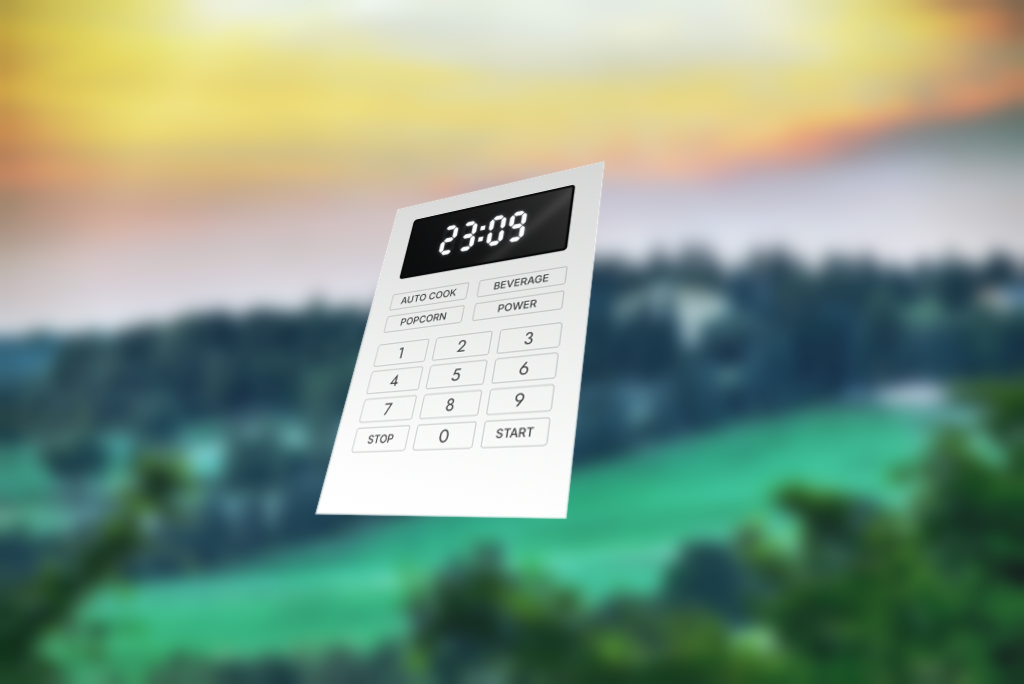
23:09
